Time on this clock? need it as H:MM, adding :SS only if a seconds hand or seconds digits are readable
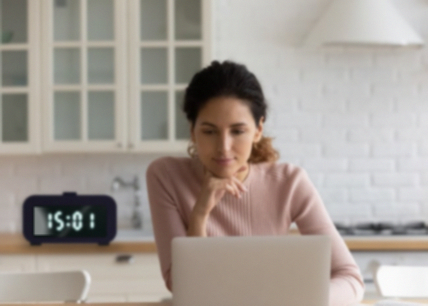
15:01
